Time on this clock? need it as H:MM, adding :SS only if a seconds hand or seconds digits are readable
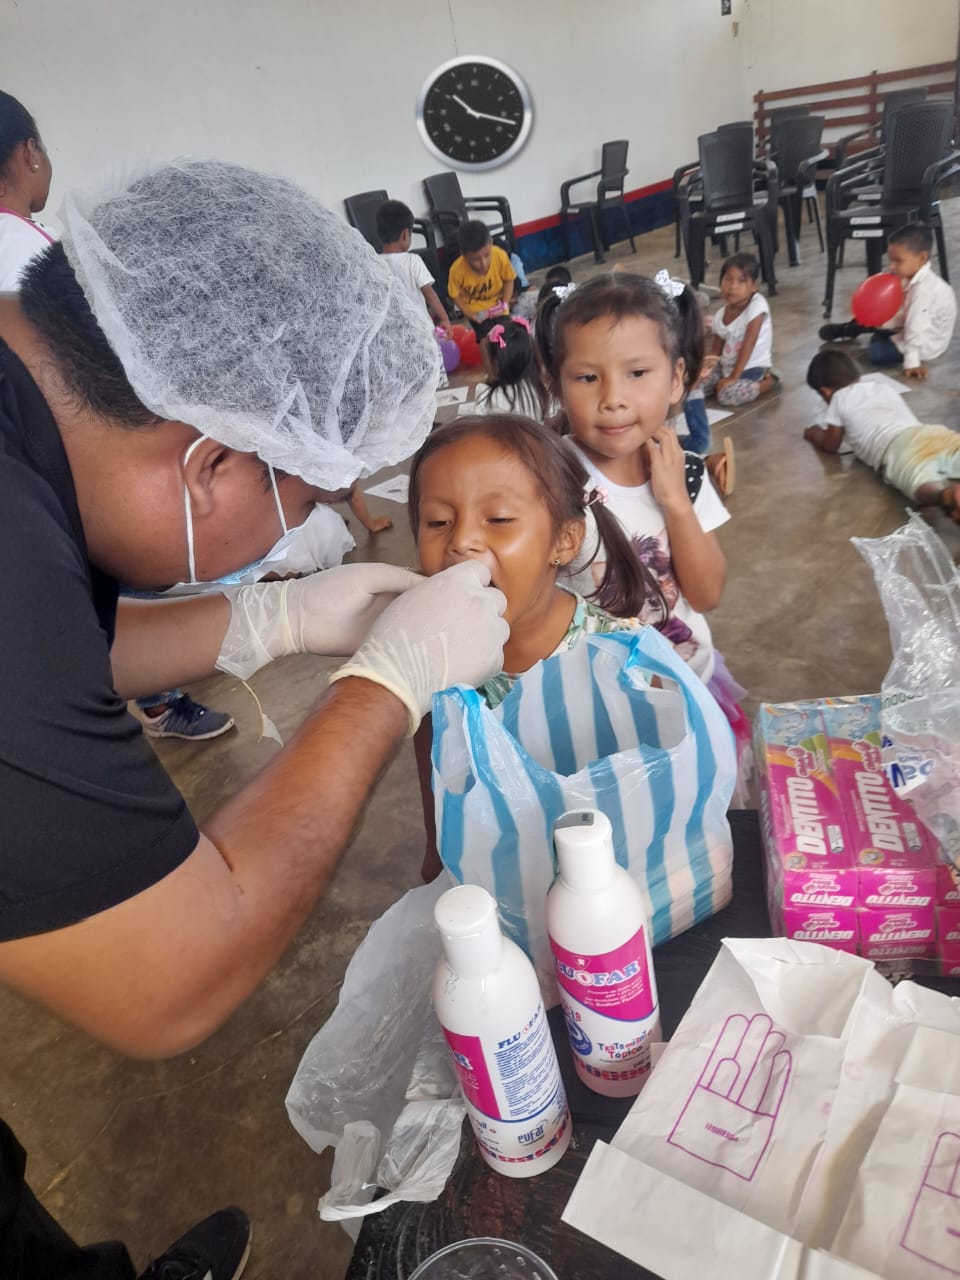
10:17
